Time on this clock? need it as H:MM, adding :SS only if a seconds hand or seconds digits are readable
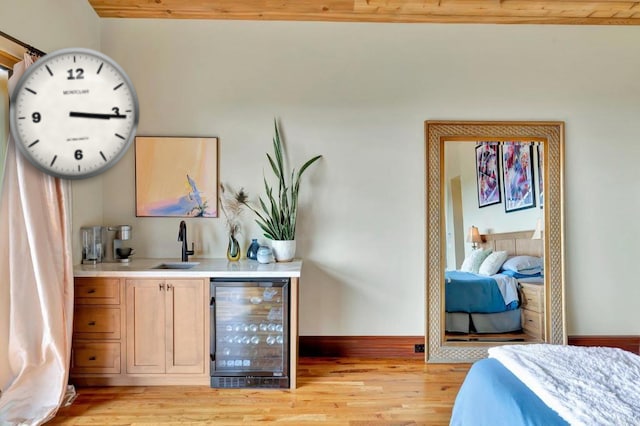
3:16
